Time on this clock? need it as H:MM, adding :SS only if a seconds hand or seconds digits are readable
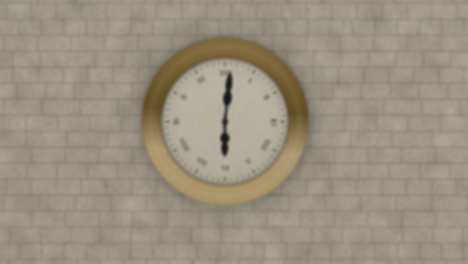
6:01
